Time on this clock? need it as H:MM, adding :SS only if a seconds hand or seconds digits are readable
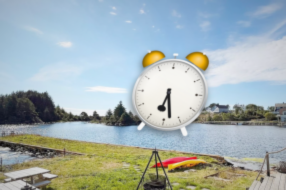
6:28
